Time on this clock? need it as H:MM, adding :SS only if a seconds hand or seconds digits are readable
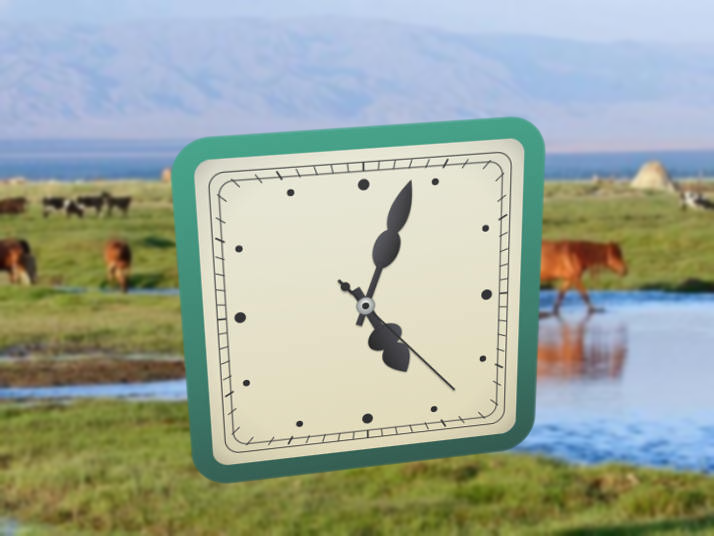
5:03:23
